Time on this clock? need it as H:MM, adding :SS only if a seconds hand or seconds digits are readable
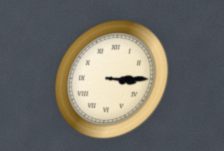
3:15
